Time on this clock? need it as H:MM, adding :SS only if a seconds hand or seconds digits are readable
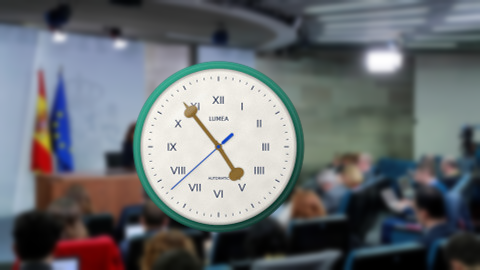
4:53:38
